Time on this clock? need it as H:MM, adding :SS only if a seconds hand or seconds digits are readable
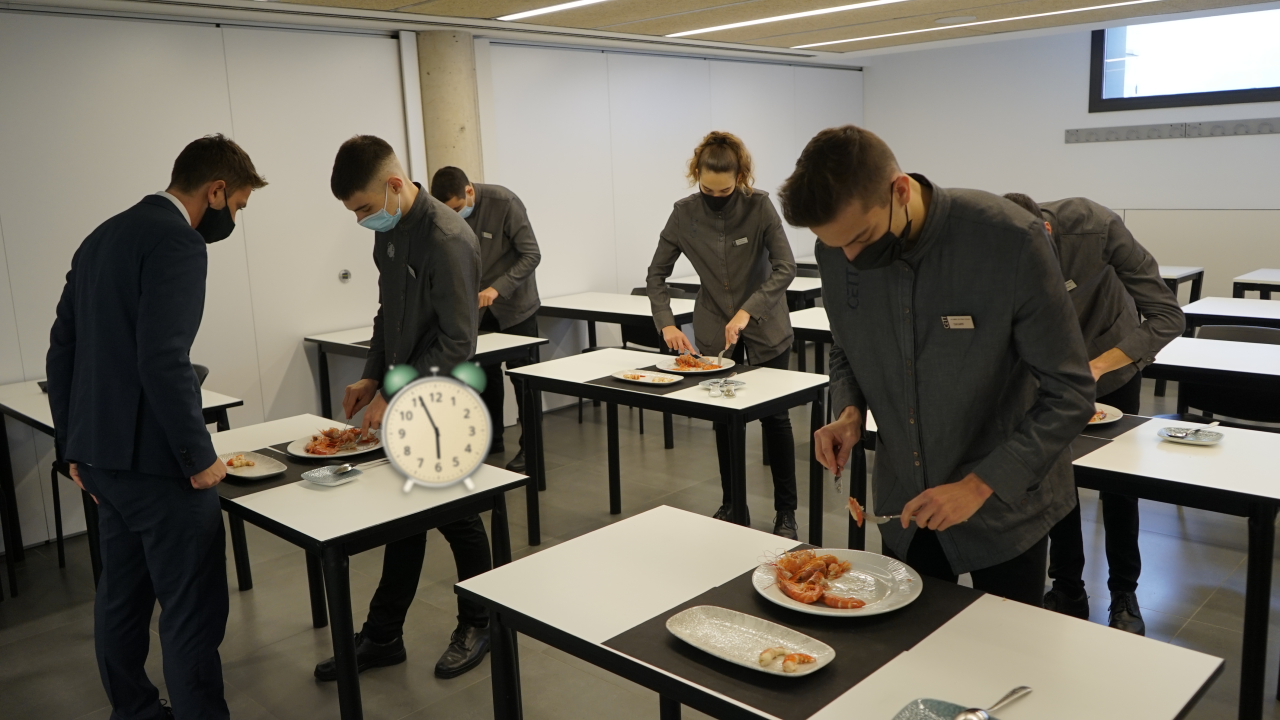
5:56
